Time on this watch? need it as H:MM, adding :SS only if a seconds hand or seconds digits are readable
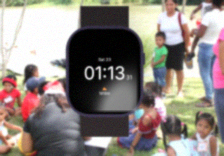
1:13
